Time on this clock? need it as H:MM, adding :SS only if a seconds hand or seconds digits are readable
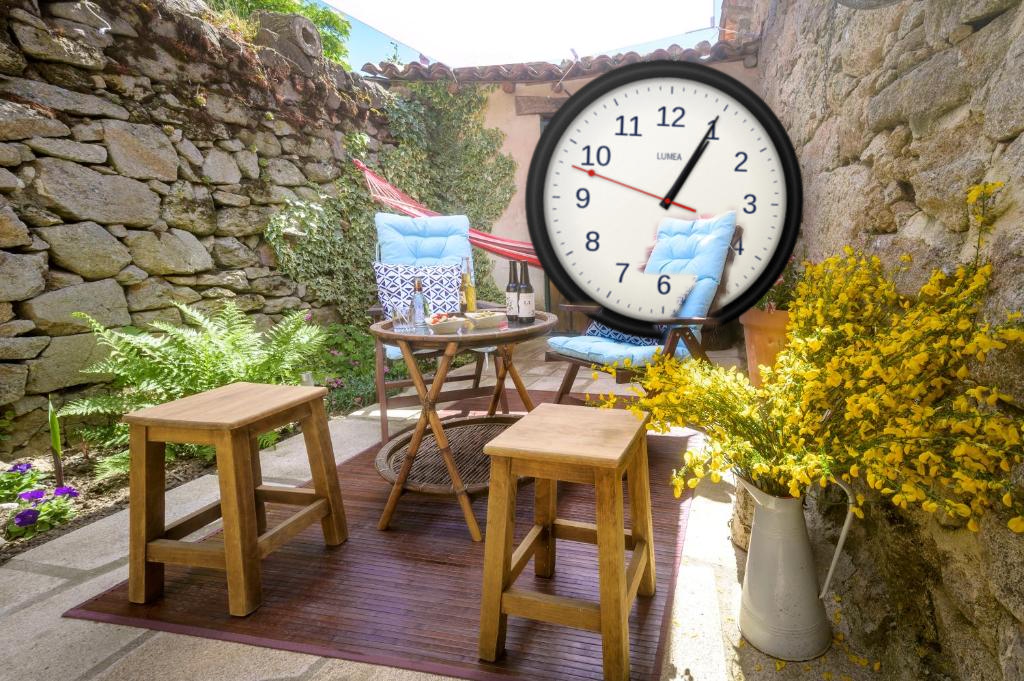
1:04:48
